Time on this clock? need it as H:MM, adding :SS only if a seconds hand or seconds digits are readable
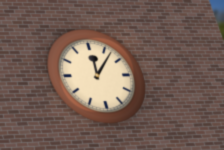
12:07
